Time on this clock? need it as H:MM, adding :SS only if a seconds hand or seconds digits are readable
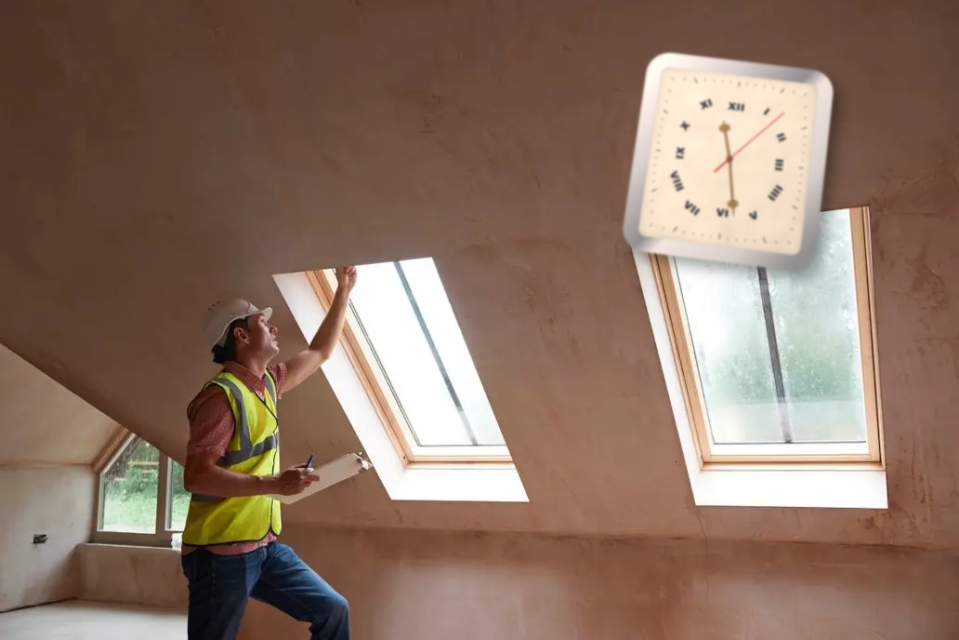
11:28:07
